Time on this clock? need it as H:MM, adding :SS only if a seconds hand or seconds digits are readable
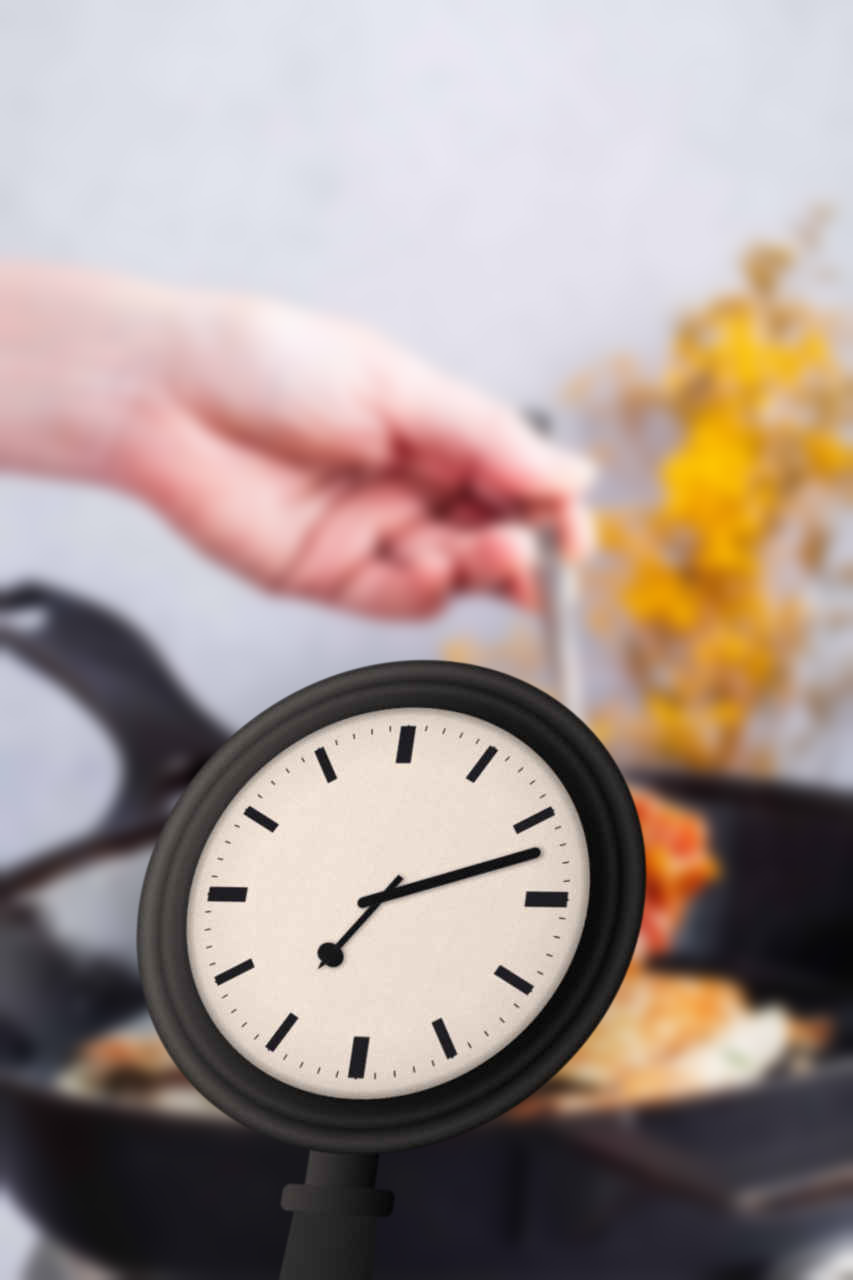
7:12
